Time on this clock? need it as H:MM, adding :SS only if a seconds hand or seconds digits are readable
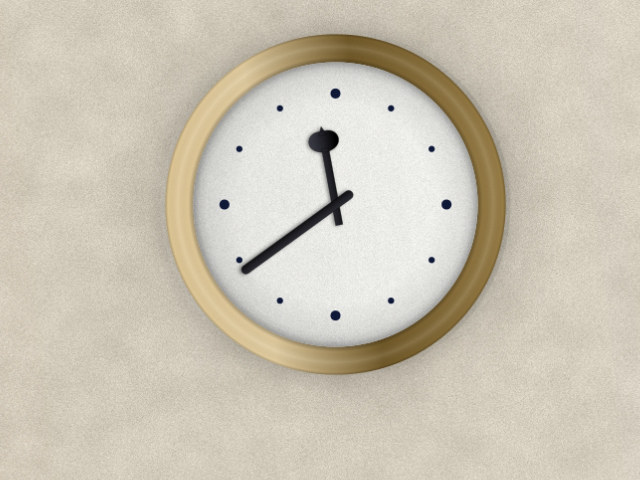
11:39
